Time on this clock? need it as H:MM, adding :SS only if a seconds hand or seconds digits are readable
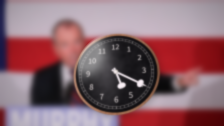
5:20
